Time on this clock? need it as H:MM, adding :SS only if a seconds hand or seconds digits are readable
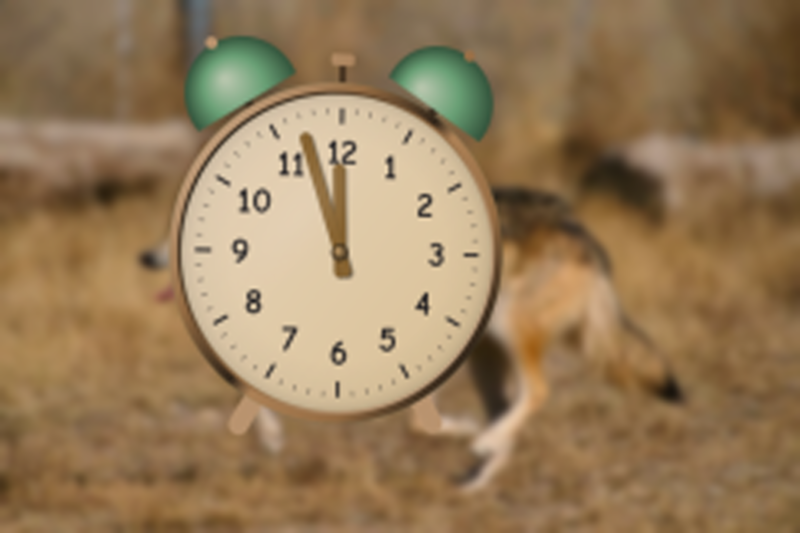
11:57
